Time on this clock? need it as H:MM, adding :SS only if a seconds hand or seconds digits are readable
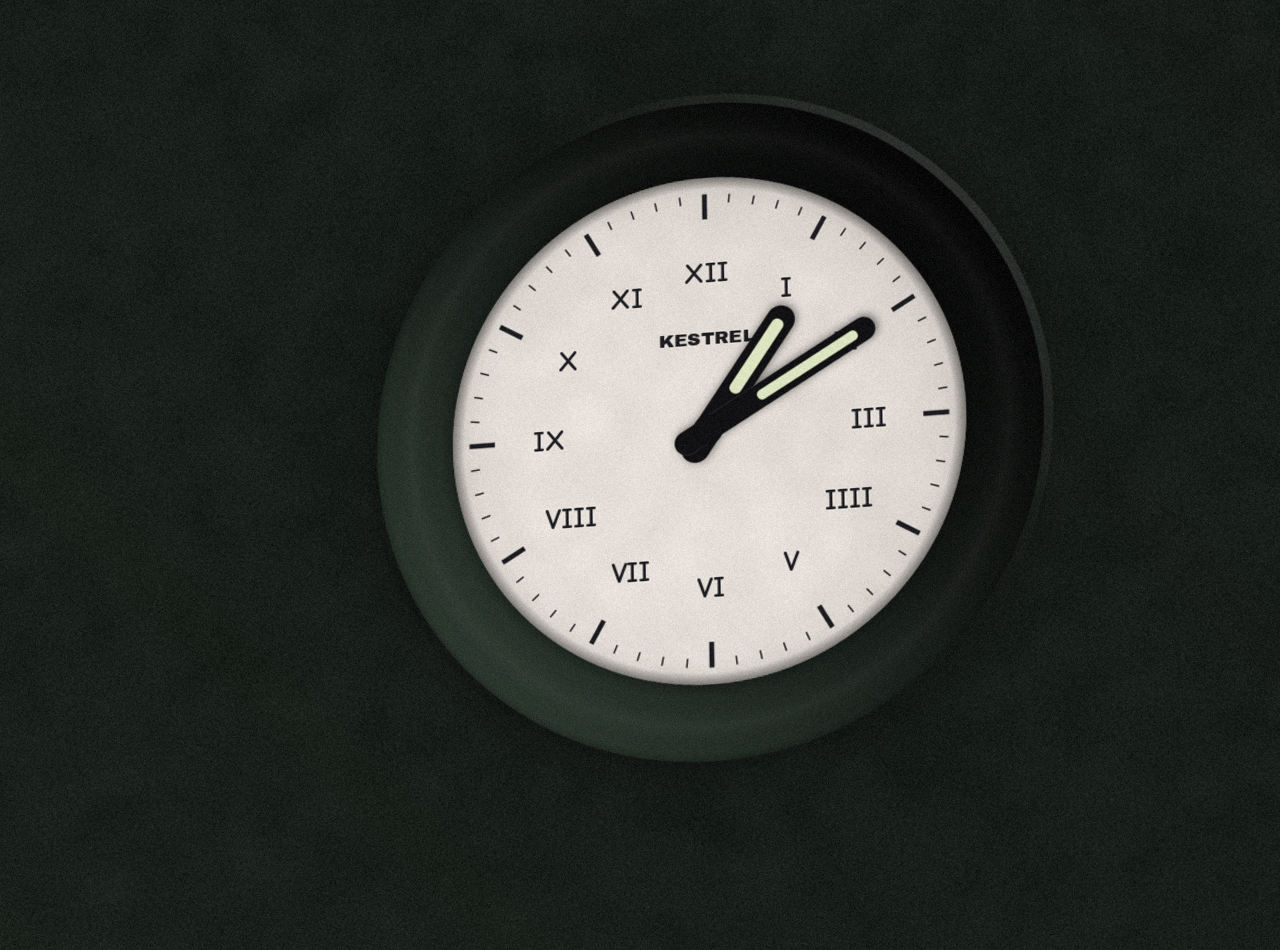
1:10
